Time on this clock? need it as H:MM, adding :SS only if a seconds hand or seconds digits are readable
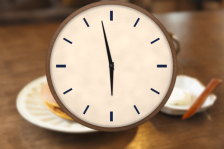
5:58
